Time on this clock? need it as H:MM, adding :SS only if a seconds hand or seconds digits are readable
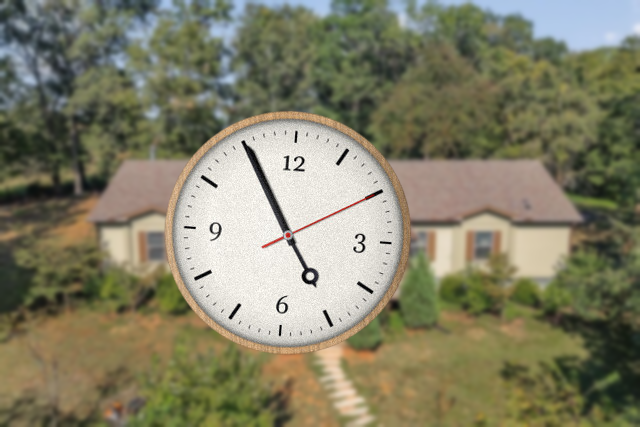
4:55:10
